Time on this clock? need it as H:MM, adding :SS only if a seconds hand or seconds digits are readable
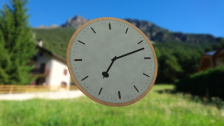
7:12
